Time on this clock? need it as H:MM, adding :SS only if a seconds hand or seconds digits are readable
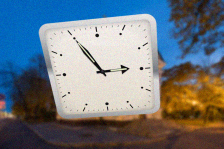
2:55
